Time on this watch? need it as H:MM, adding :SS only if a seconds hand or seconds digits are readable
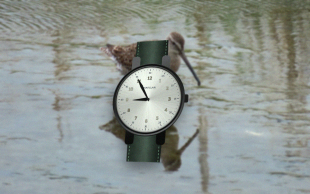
8:55
